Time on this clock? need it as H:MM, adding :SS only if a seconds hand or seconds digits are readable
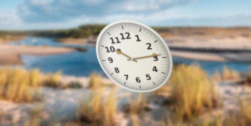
10:14
